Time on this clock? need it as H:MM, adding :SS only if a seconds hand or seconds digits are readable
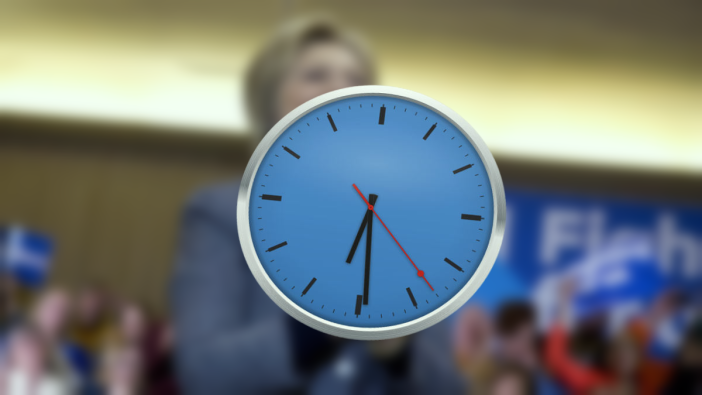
6:29:23
